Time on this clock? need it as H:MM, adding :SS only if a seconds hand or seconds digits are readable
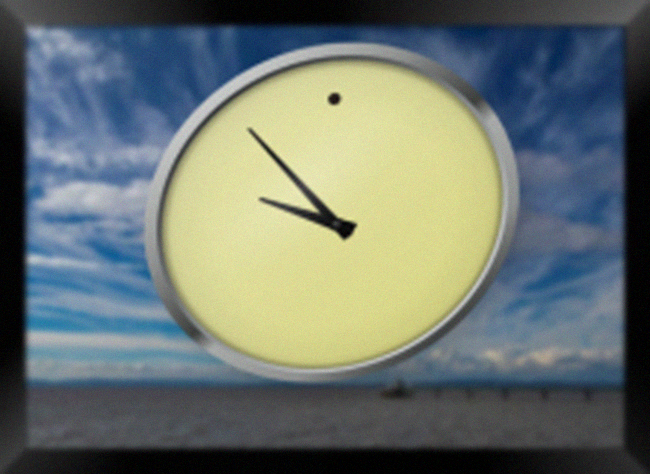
9:54
